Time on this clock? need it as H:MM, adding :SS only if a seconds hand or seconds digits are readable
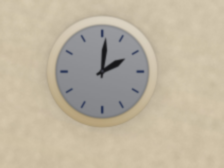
2:01
